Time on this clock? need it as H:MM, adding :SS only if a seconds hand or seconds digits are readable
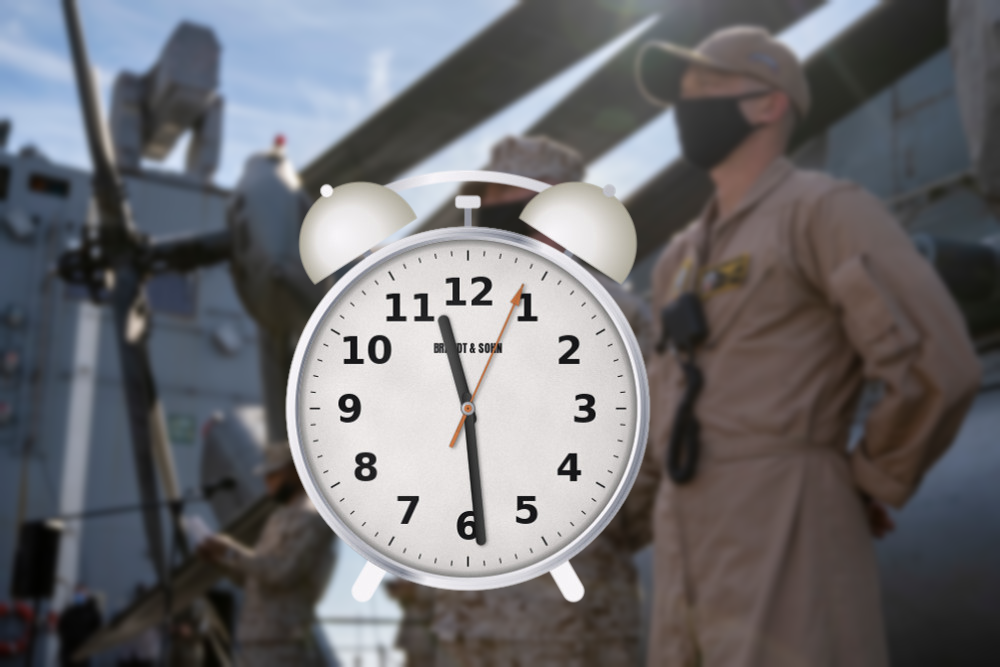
11:29:04
